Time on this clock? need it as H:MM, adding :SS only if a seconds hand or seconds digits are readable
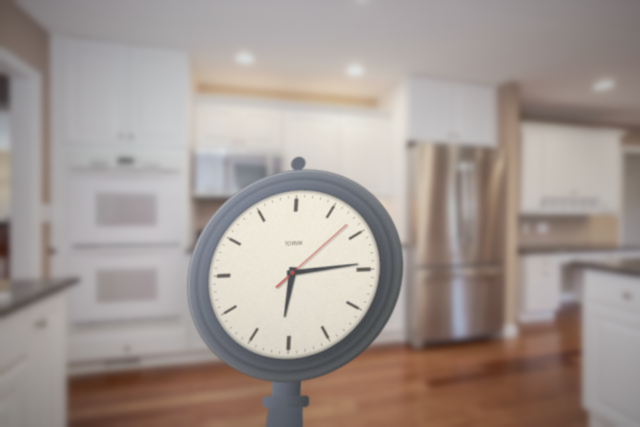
6:14:08
